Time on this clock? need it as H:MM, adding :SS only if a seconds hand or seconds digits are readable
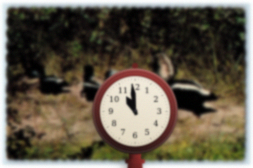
10:59
